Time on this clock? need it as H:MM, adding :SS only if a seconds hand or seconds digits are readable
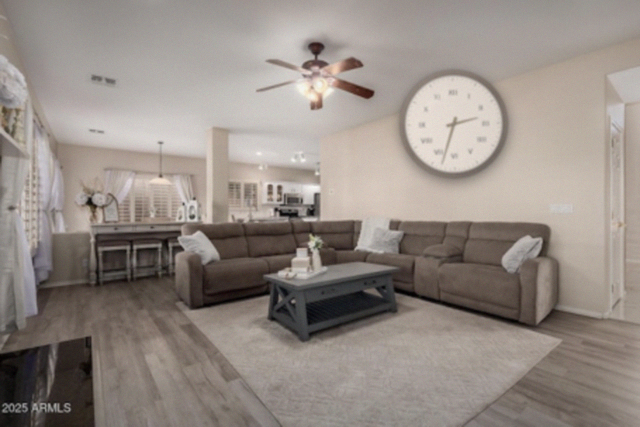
2:33
